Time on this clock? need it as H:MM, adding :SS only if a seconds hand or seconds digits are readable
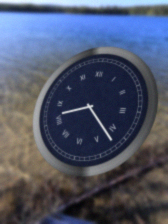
8:22
